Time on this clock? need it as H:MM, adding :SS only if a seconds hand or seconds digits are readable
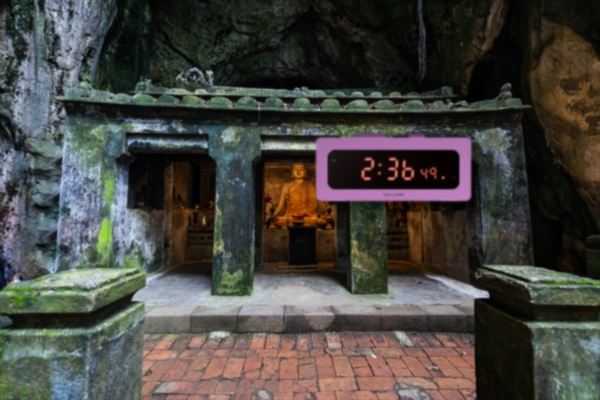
2:36:49
